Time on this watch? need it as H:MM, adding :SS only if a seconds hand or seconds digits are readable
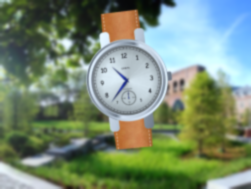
10:37
